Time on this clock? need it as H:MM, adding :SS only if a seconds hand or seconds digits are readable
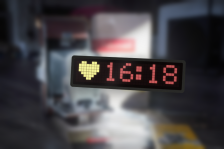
16:18
